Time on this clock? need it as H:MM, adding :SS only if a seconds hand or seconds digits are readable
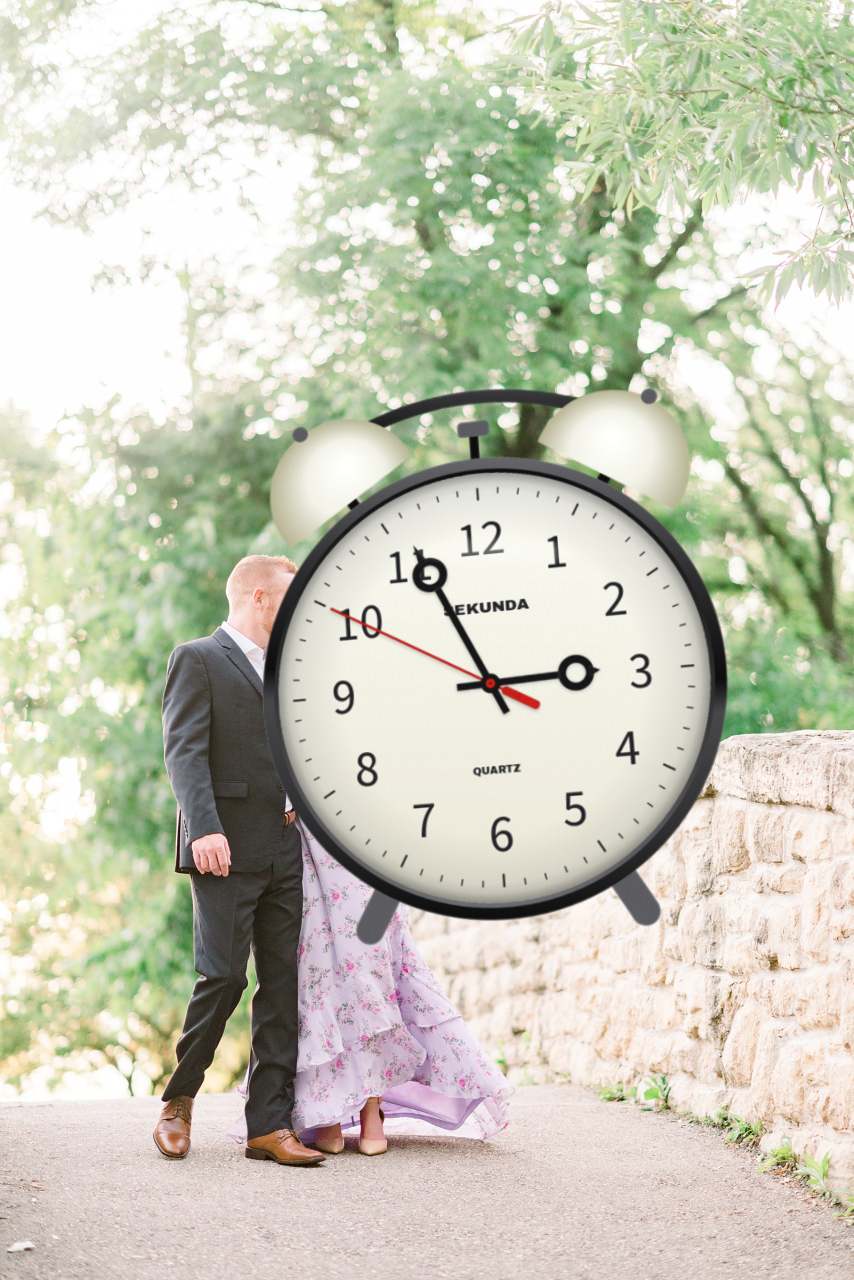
2:55:50
